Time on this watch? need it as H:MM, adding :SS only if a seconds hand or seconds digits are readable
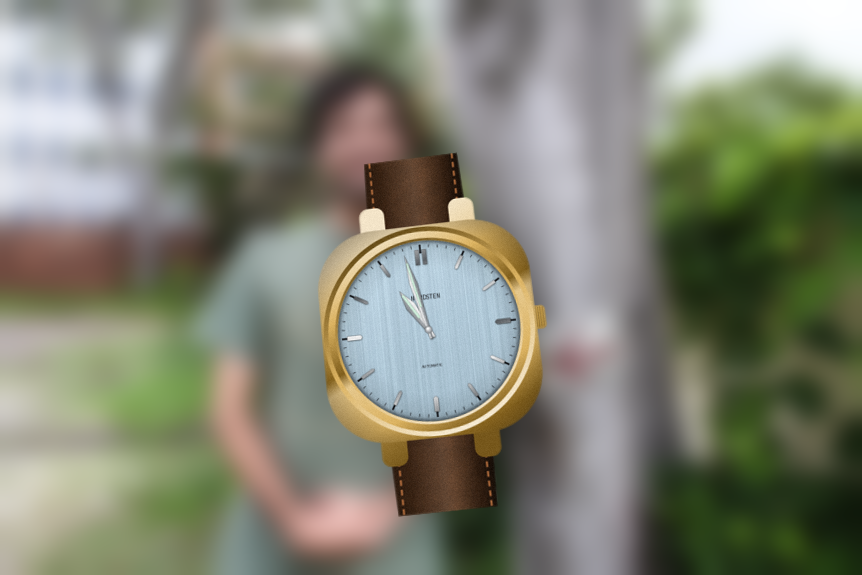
10:58
